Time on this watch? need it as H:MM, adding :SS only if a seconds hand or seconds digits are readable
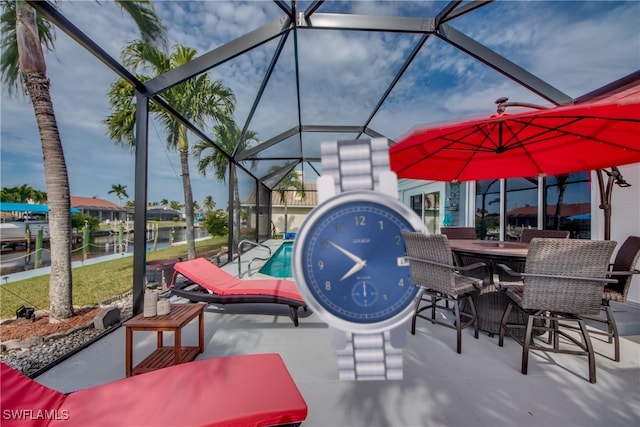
7:51
